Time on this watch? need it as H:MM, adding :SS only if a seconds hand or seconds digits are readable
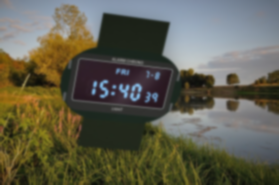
15:40
